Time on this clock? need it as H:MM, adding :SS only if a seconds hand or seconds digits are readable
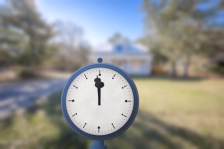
11:59
